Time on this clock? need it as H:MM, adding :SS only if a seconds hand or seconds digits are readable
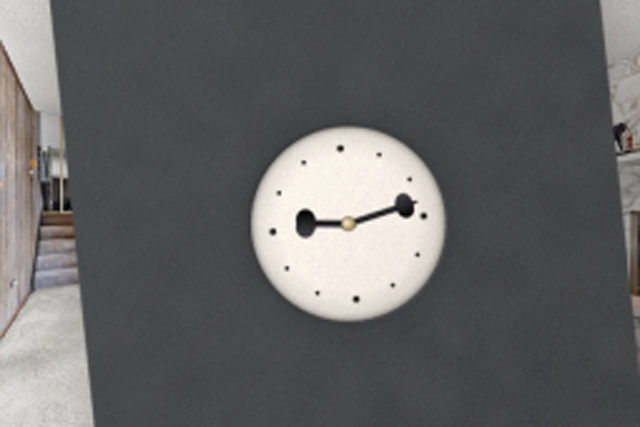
9:13
